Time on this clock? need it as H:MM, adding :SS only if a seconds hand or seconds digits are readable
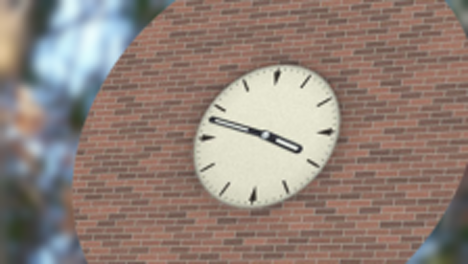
3:48
